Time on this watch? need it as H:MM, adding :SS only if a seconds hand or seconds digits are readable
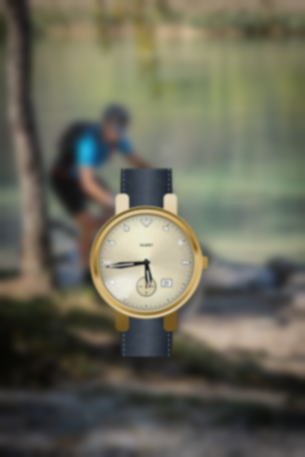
5:44
